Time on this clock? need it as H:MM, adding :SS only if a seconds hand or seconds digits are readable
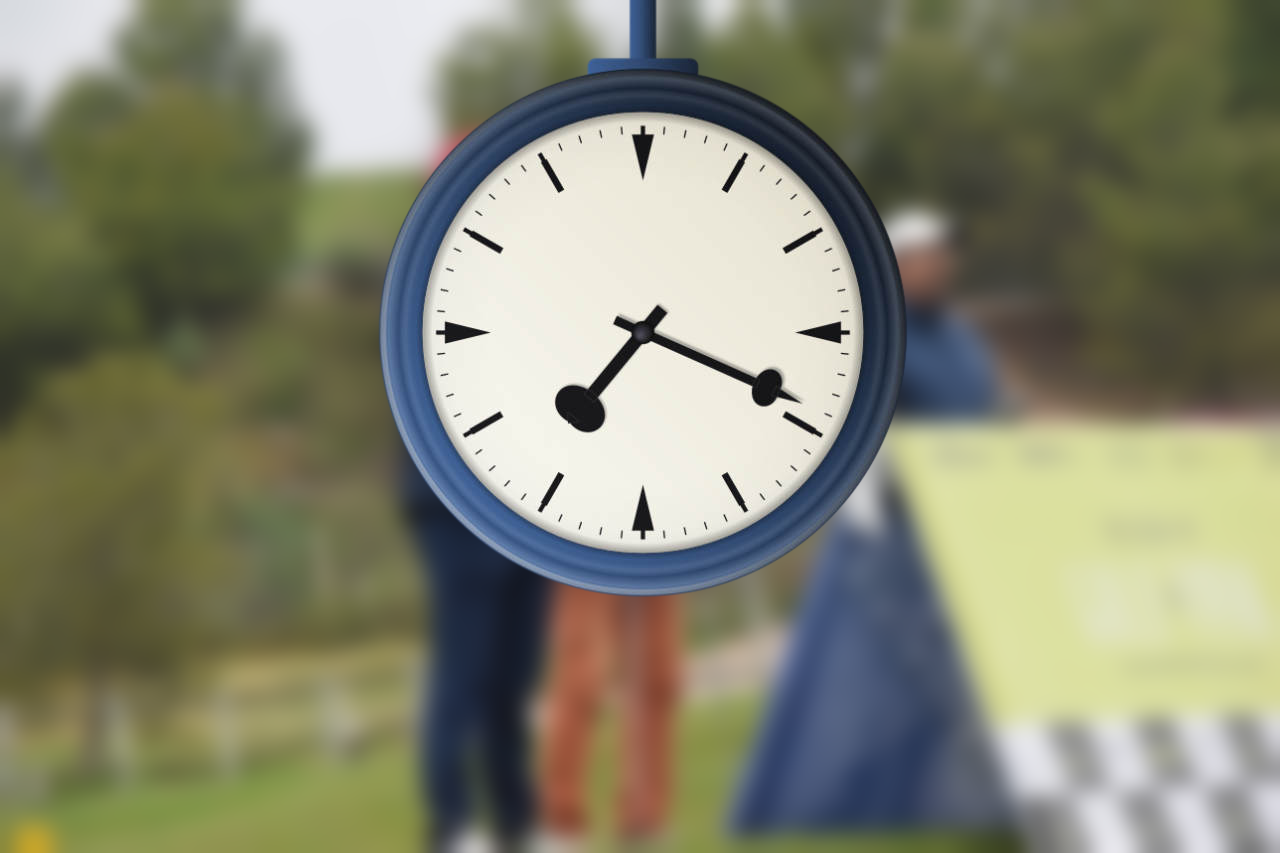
7:19
